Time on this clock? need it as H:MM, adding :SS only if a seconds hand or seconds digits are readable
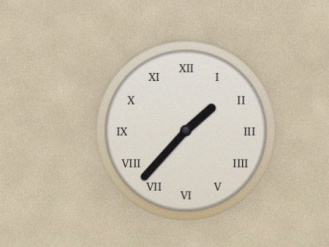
1:37
